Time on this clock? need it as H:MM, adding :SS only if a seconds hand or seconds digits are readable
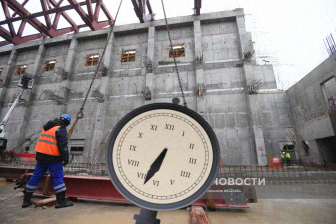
6:33
